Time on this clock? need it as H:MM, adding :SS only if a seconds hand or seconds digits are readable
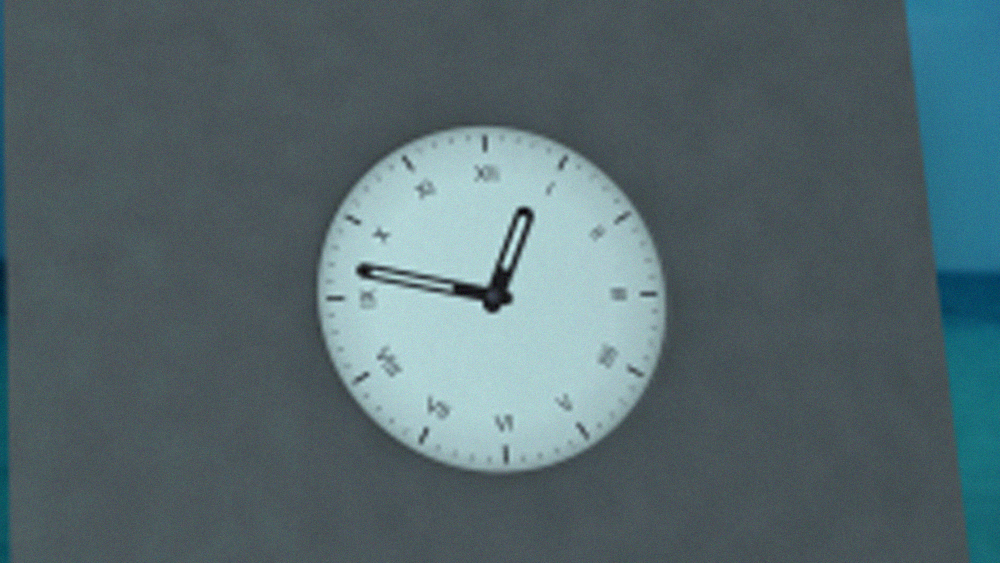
12:47
